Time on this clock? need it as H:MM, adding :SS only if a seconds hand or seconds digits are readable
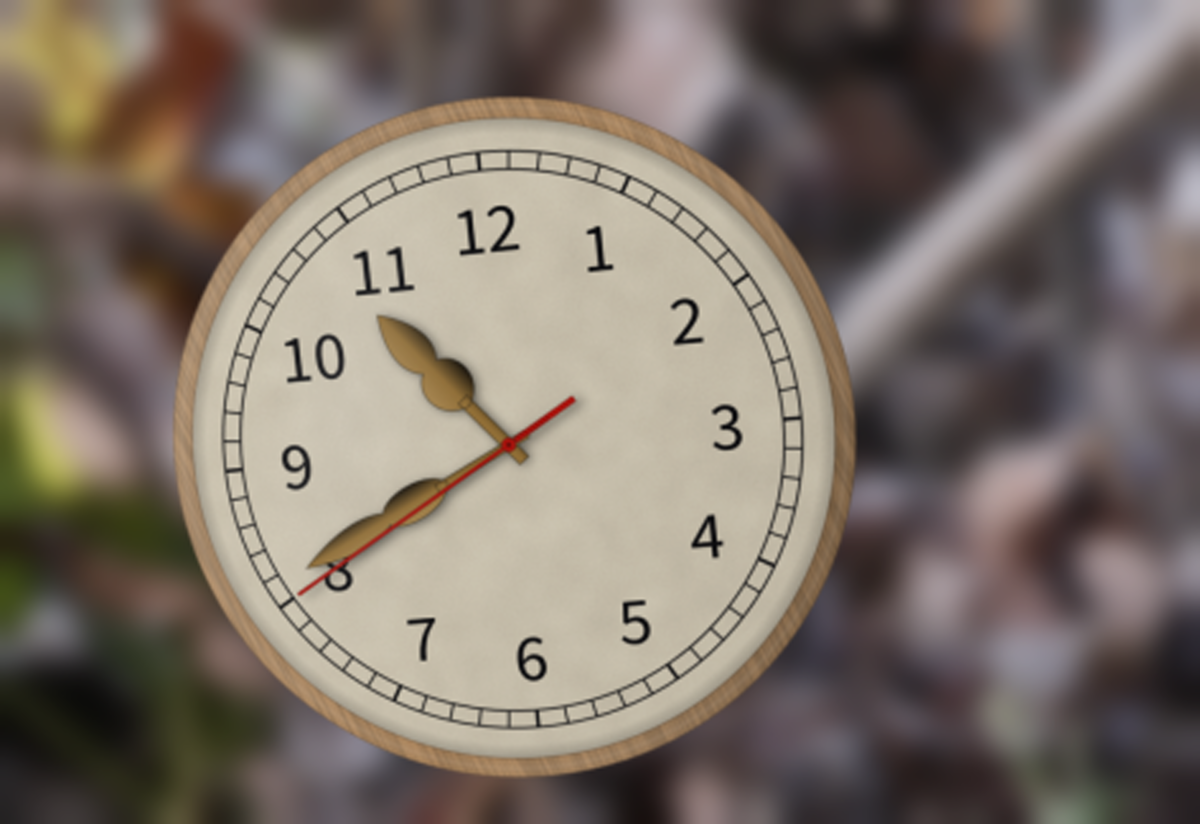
10:40:40
